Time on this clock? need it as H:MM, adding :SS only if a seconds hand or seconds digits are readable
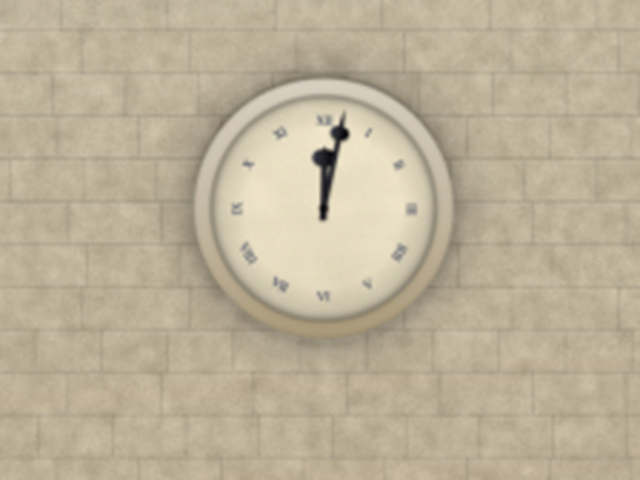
12:02
